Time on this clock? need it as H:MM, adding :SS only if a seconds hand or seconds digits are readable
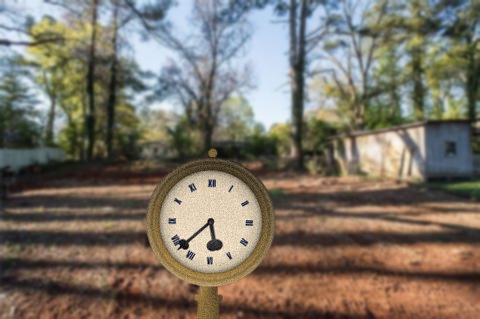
5:38
